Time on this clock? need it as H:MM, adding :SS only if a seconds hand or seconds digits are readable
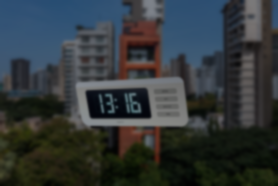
13:16
